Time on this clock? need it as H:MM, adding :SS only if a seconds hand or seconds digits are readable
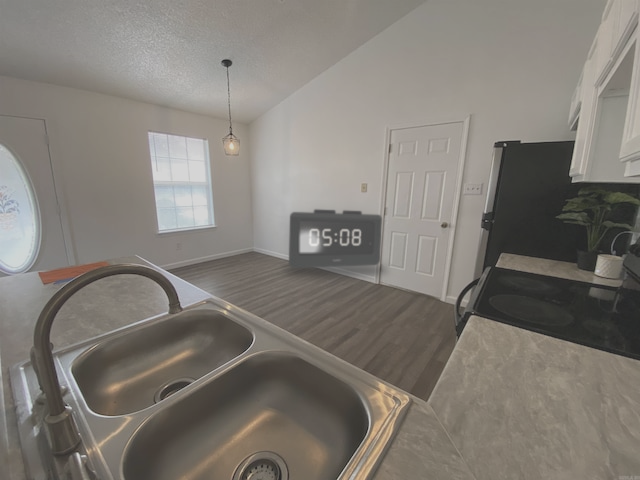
5:08
